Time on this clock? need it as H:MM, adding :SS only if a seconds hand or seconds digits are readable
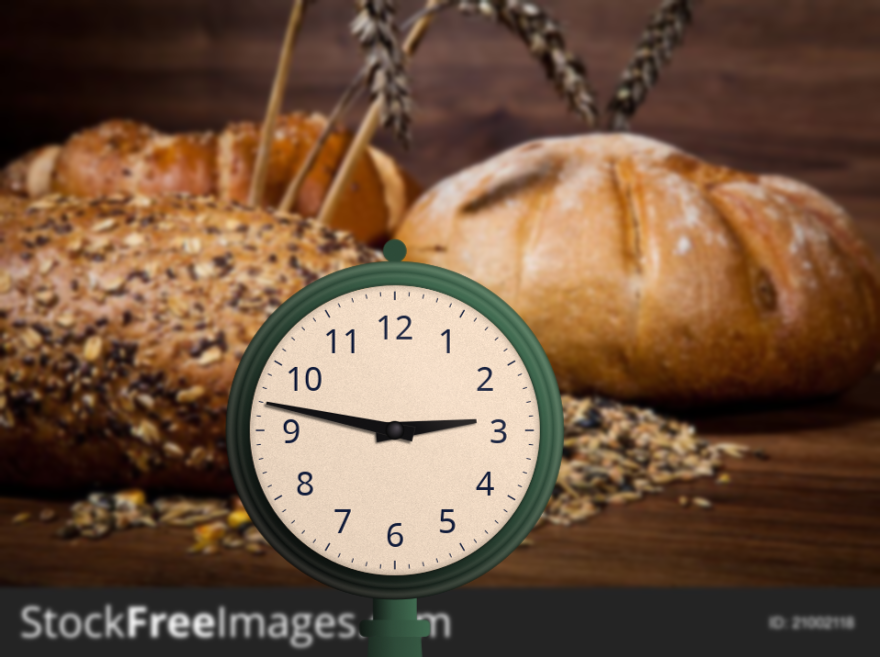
2:47
